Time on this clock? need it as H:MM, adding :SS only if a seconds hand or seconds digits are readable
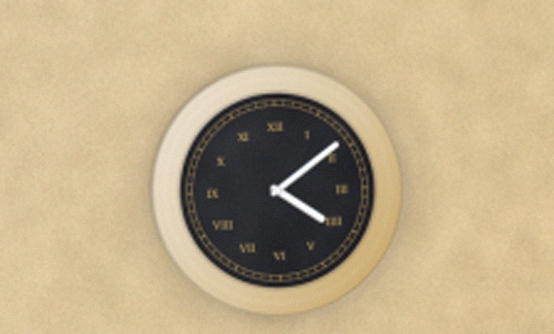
4:09
